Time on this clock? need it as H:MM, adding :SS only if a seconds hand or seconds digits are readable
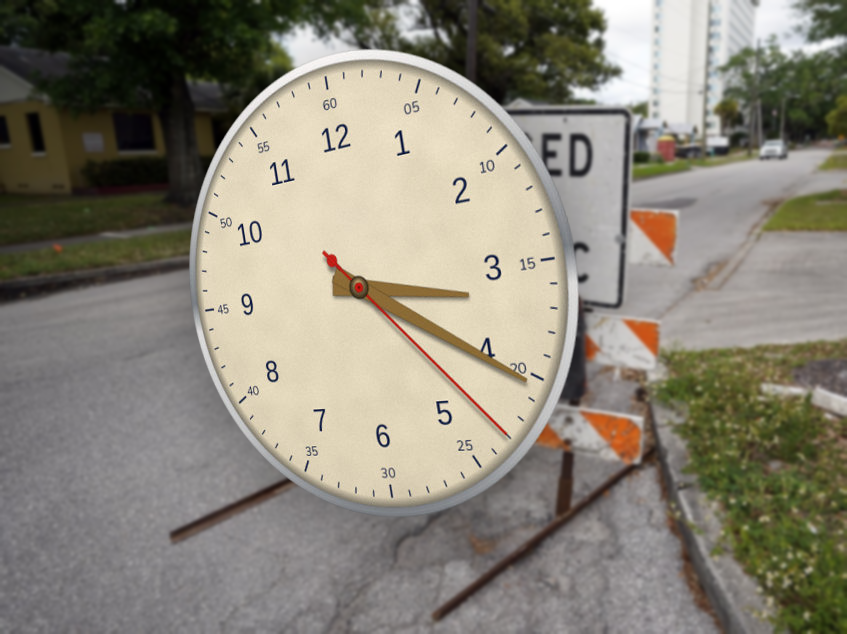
3:20:23
